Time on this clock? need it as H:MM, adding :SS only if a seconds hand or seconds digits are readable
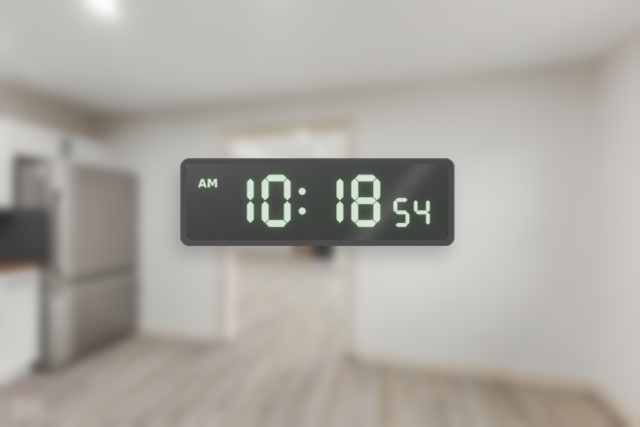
10:18:54
